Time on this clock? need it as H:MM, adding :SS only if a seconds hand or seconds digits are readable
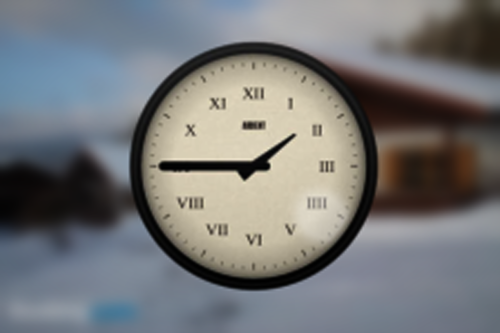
1:45
